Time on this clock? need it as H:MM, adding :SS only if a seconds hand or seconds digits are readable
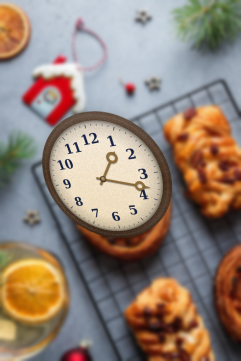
1:18
